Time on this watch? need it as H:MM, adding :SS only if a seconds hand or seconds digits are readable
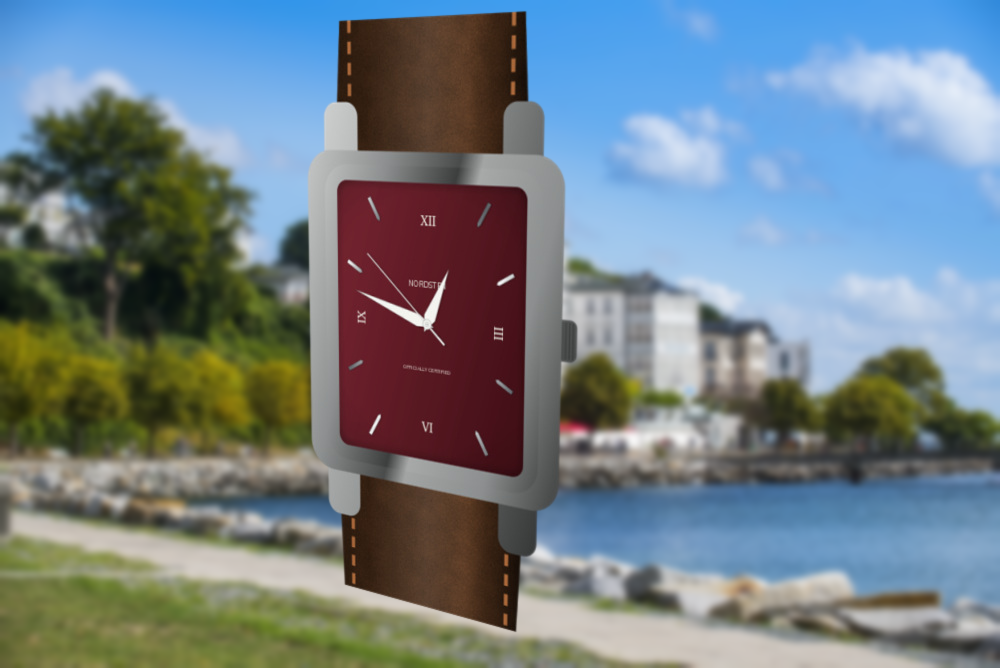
12:47:52
